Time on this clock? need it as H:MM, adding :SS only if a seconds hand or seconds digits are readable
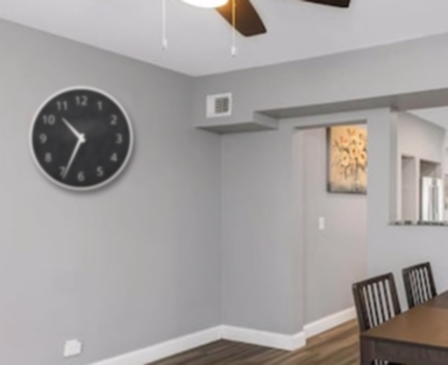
10:34
